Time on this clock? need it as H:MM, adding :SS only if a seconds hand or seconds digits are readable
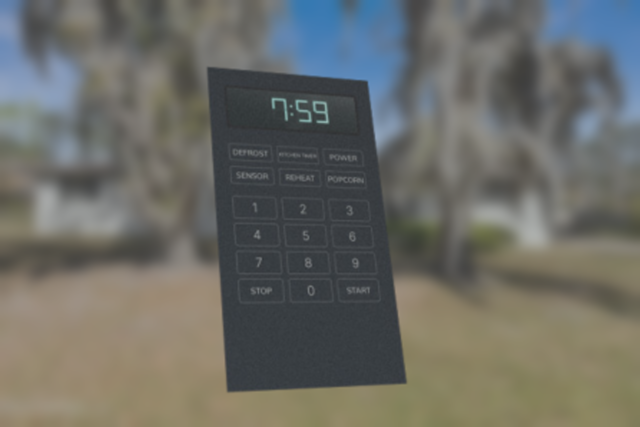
7:59
